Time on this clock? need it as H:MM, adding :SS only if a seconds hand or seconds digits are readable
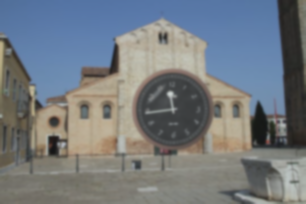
11:44
